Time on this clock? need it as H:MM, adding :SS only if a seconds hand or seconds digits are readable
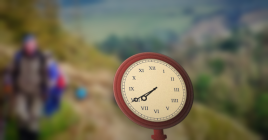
7:40
